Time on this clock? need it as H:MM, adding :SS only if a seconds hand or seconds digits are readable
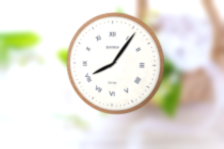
8:06
